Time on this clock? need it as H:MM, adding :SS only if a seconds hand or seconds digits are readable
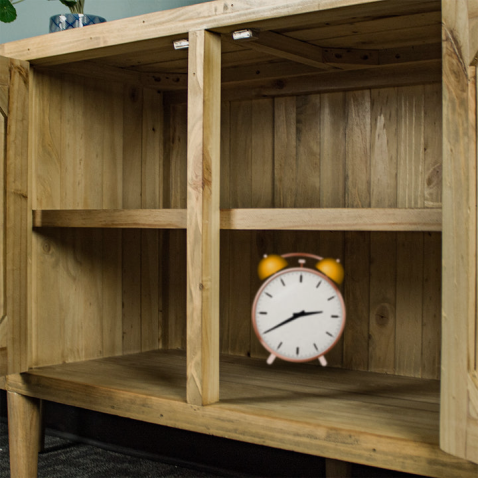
2:40
